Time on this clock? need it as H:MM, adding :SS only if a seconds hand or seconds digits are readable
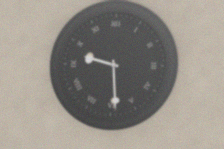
9:29
